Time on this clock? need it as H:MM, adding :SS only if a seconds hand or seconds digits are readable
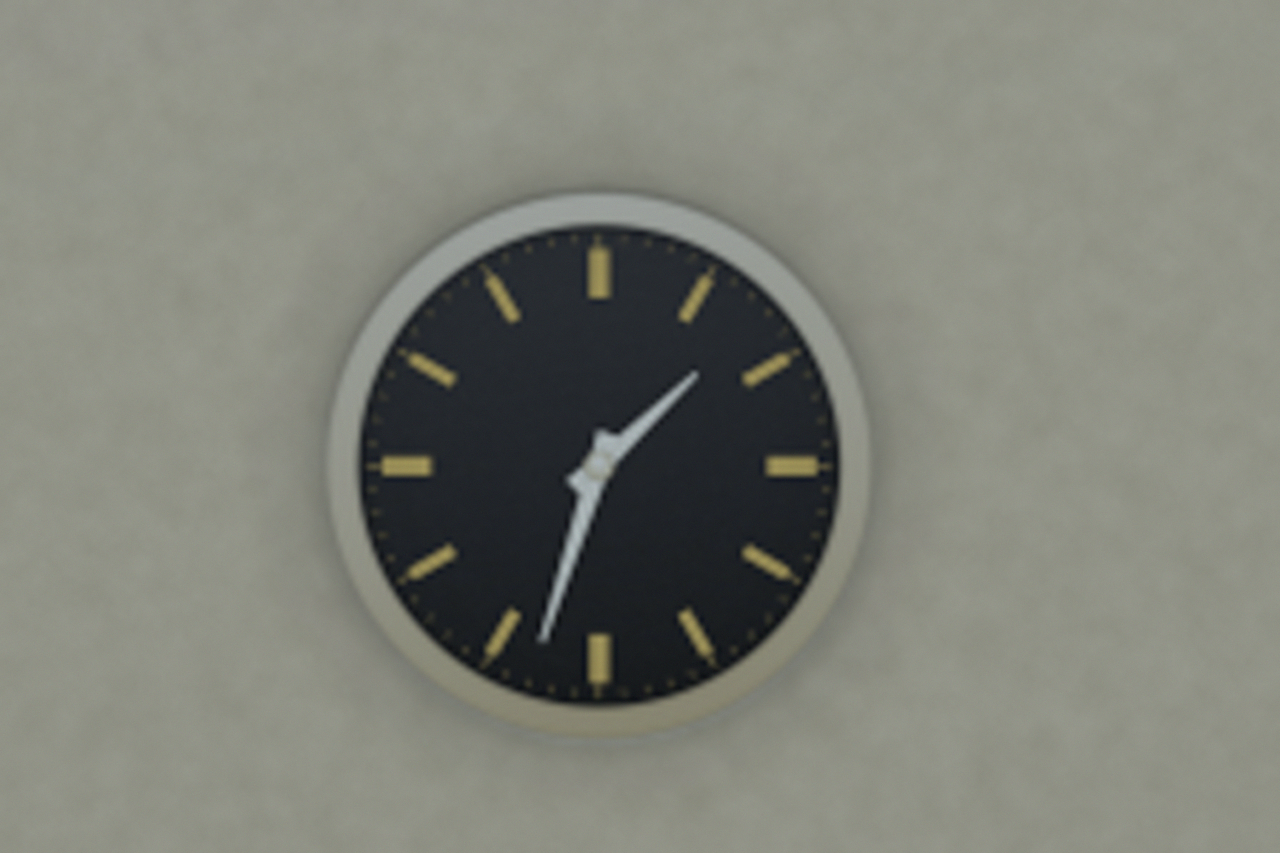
1:33
